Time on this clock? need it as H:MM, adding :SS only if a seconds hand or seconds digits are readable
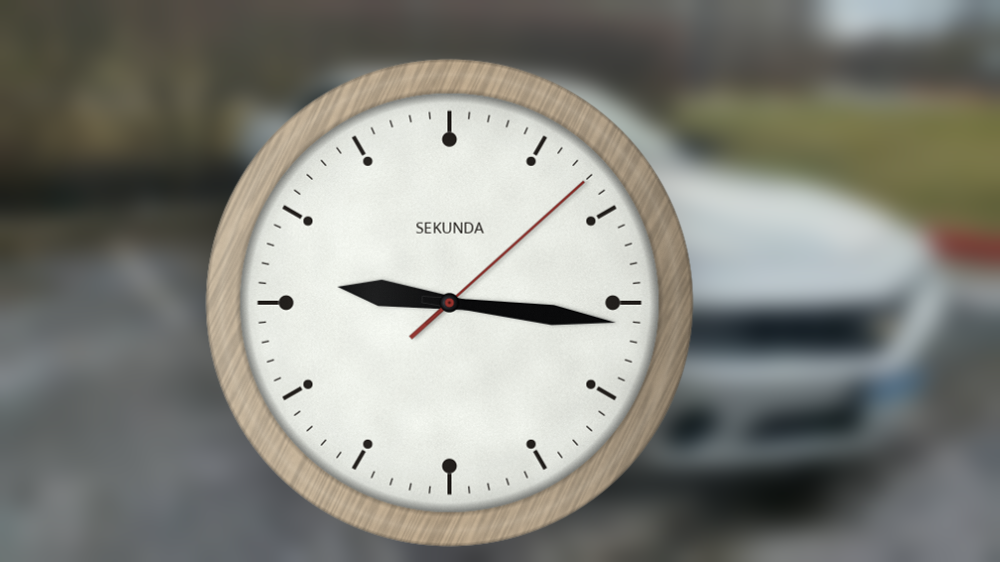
9:16:08
